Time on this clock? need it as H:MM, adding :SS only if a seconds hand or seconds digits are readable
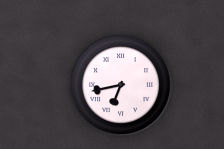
6:43
